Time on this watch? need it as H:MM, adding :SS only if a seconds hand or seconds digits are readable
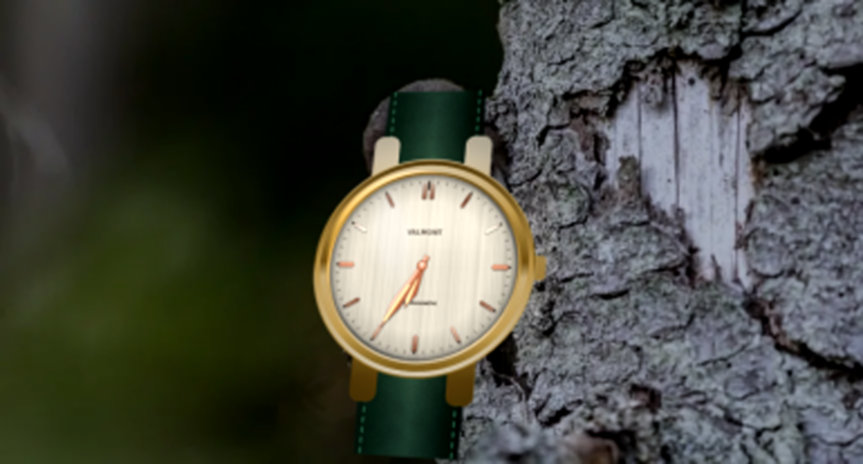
6:35
